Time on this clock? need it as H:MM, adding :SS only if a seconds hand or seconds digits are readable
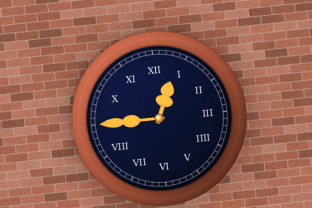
12:45
